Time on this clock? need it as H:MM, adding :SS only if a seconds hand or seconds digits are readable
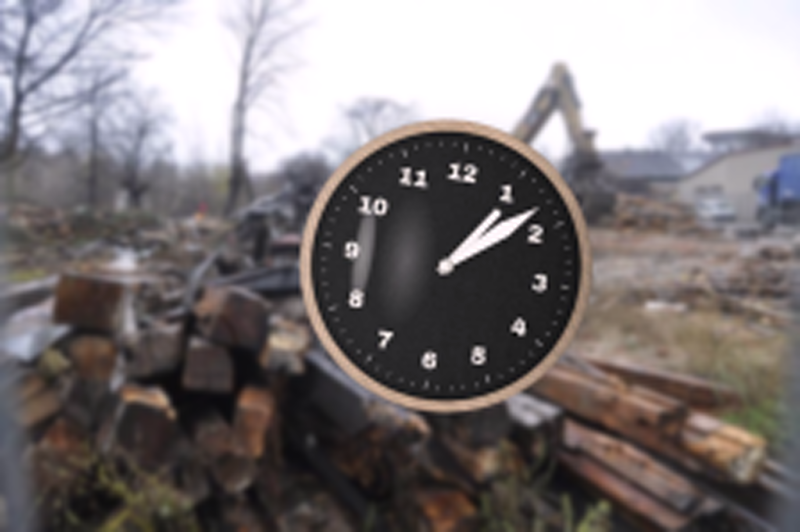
1:08
